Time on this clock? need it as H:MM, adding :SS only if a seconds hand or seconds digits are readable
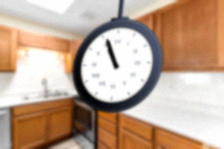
10:56
